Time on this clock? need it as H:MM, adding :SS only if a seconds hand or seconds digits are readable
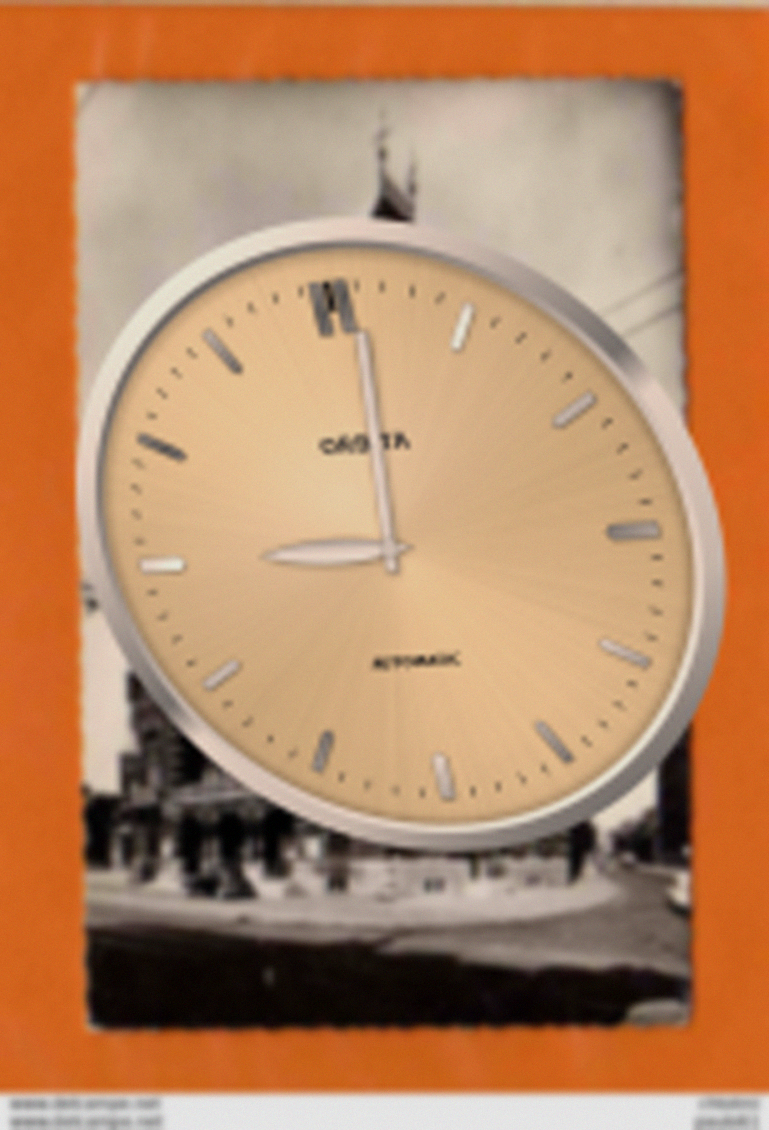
9:01
